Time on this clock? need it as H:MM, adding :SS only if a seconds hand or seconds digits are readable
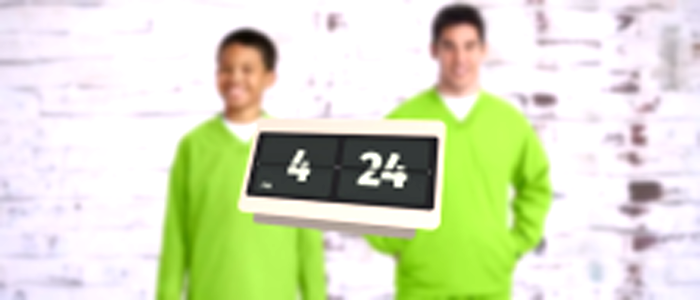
4:24
